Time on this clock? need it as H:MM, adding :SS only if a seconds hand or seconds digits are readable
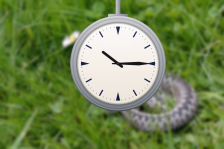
10:15
